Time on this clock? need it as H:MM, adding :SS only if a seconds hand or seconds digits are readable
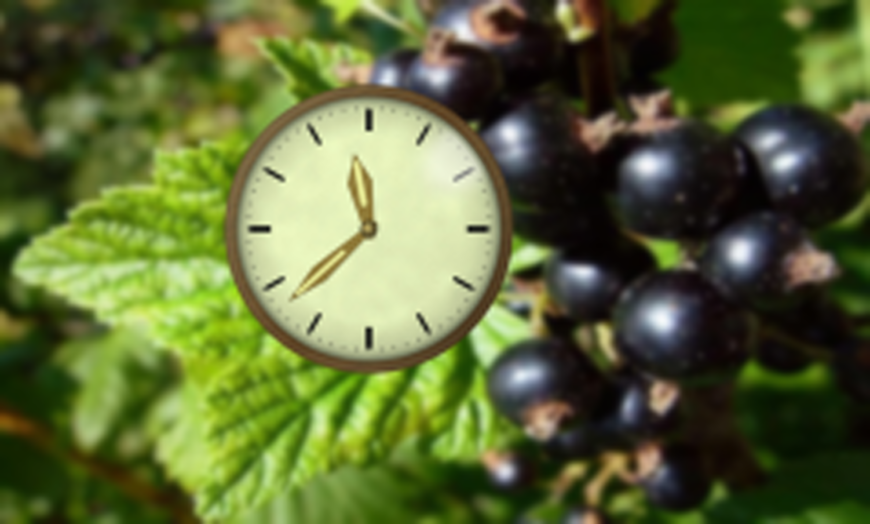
11:38
